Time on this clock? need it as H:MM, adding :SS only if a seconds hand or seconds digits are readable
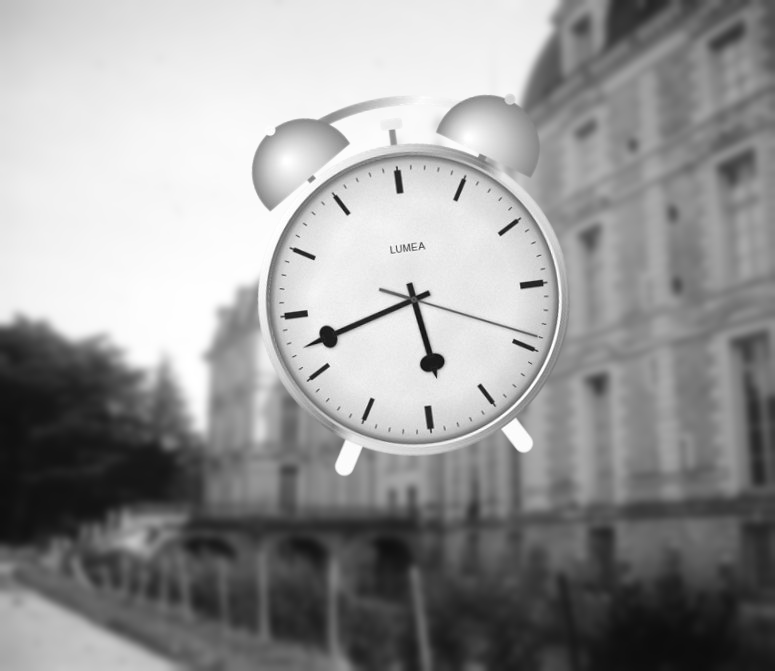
5:42:19
